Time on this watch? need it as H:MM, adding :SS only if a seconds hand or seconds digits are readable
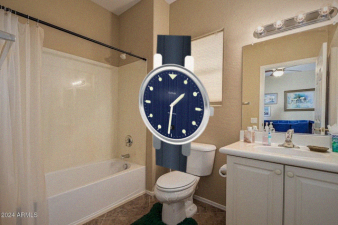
1:31
